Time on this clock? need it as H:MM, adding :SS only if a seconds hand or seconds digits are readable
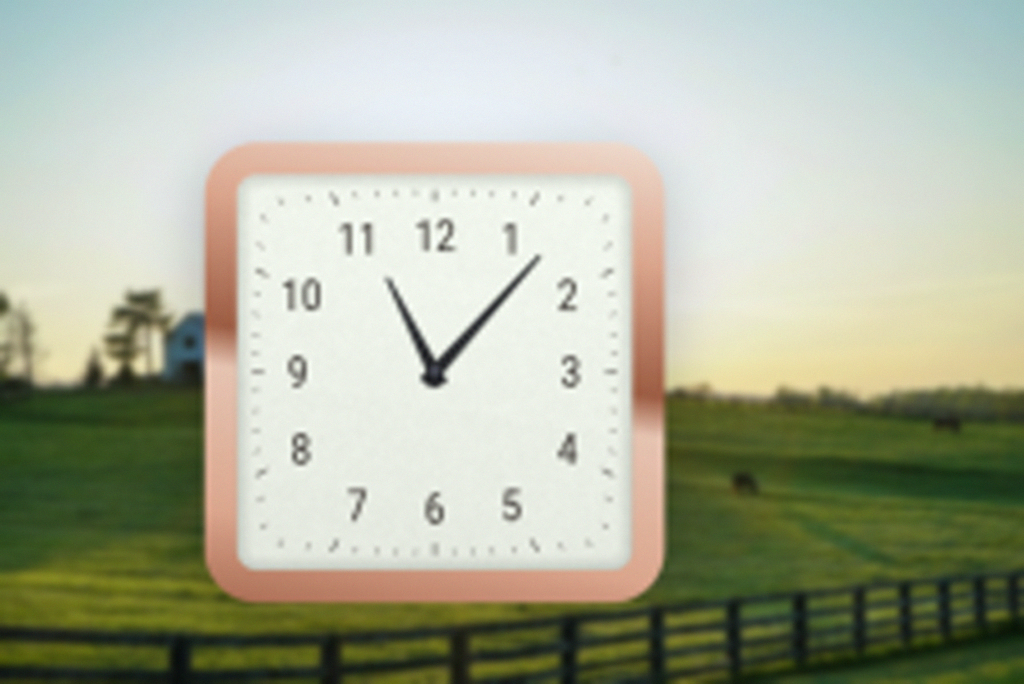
11:07
